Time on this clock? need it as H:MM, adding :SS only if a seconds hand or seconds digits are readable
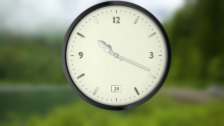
10:19
